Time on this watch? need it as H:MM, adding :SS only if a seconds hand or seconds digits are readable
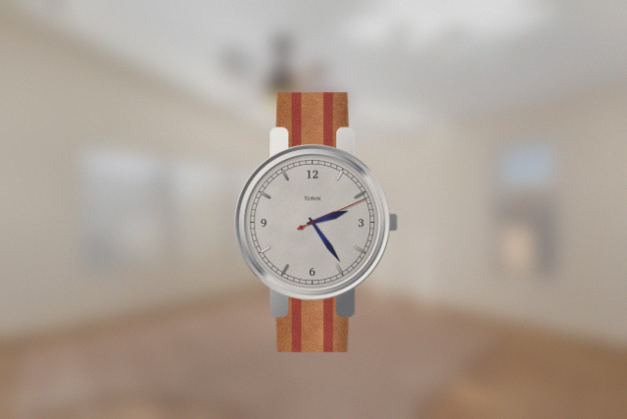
2:24:11
